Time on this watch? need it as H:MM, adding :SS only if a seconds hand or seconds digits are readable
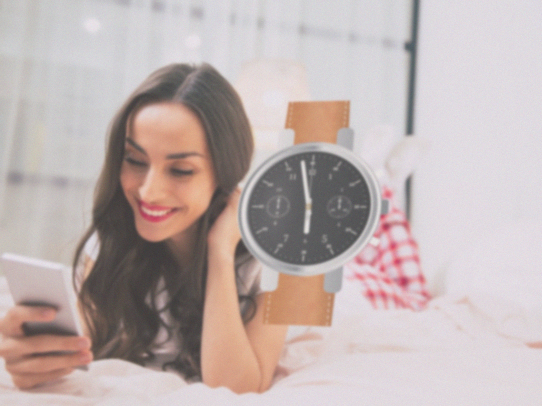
5:58
